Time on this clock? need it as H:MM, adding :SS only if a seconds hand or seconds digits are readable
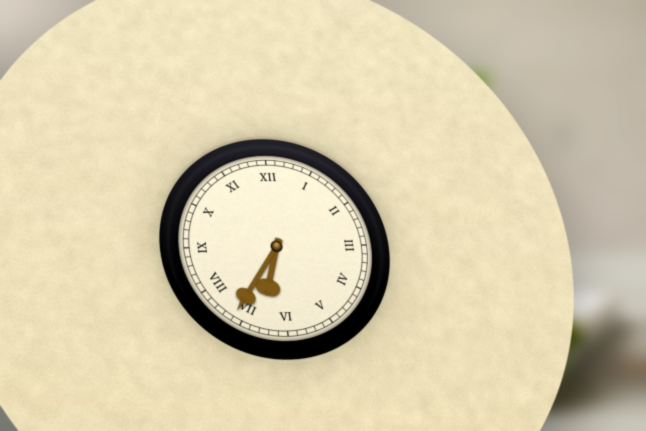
6:36
